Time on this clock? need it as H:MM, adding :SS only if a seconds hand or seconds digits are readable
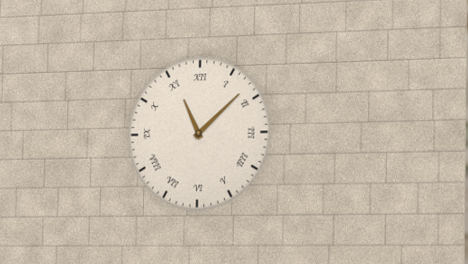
11:08
